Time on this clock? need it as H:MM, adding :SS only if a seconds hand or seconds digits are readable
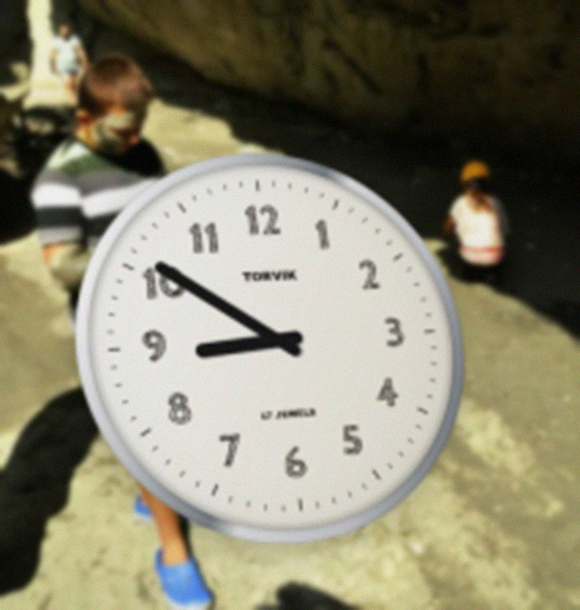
8:51
